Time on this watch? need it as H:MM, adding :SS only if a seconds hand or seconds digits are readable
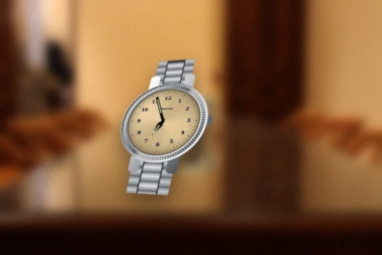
6:56
